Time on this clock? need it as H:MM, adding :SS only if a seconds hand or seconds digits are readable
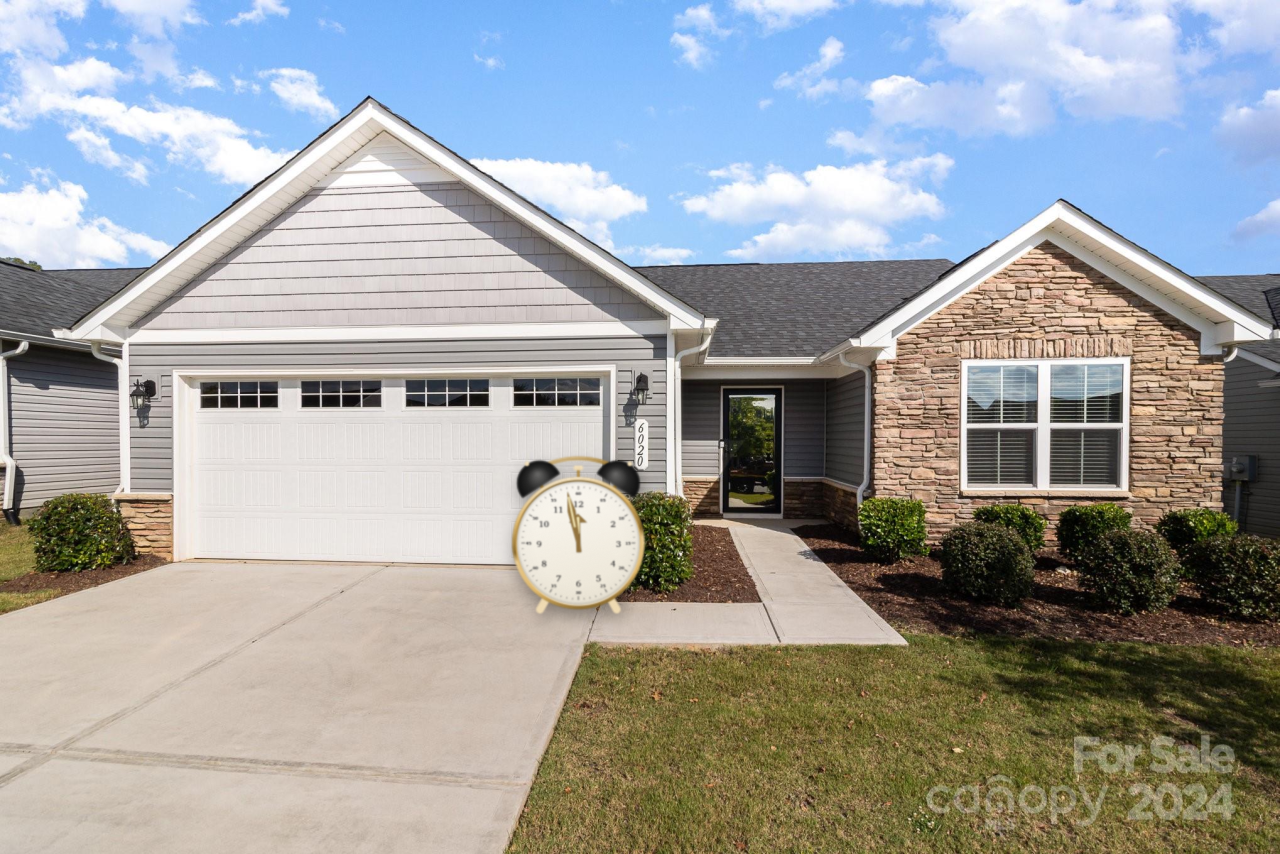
11:58
